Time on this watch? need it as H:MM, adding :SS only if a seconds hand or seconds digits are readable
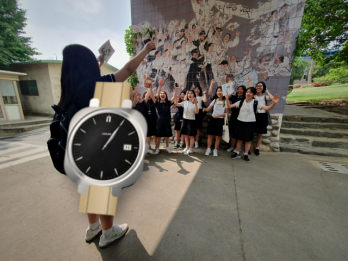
1:05
